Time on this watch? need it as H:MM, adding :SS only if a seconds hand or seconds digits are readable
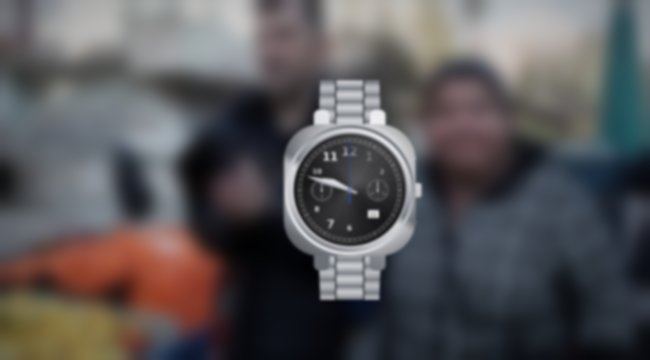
9:48
